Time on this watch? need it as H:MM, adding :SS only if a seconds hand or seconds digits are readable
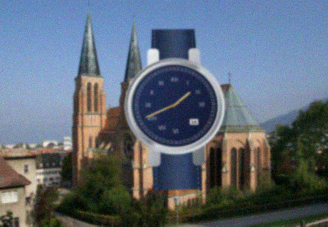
1:41
